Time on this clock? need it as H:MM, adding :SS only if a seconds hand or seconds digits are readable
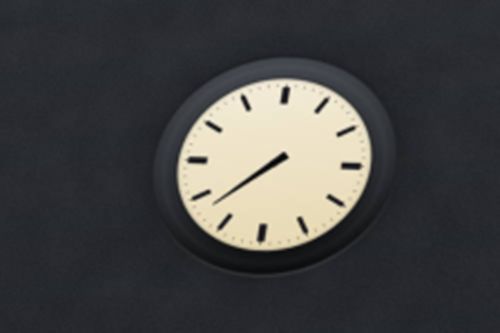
7:38
